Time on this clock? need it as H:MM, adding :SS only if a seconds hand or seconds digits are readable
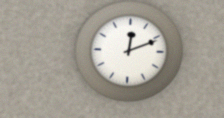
12:11
